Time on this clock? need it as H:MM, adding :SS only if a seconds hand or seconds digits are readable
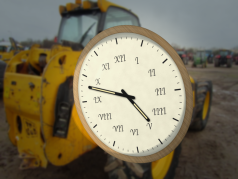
4:48
